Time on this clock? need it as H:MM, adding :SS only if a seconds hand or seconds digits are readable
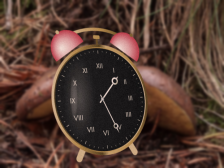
1:26
